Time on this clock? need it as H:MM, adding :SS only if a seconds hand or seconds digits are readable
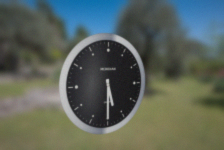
5:30
